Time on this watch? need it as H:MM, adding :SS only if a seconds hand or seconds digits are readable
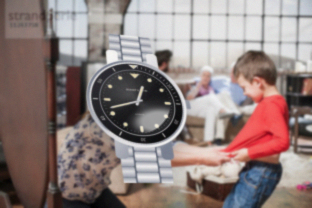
12:42
